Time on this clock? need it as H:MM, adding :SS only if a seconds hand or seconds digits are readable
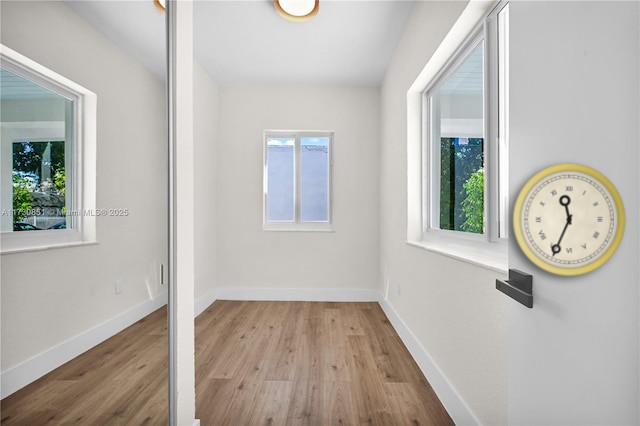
11:34
